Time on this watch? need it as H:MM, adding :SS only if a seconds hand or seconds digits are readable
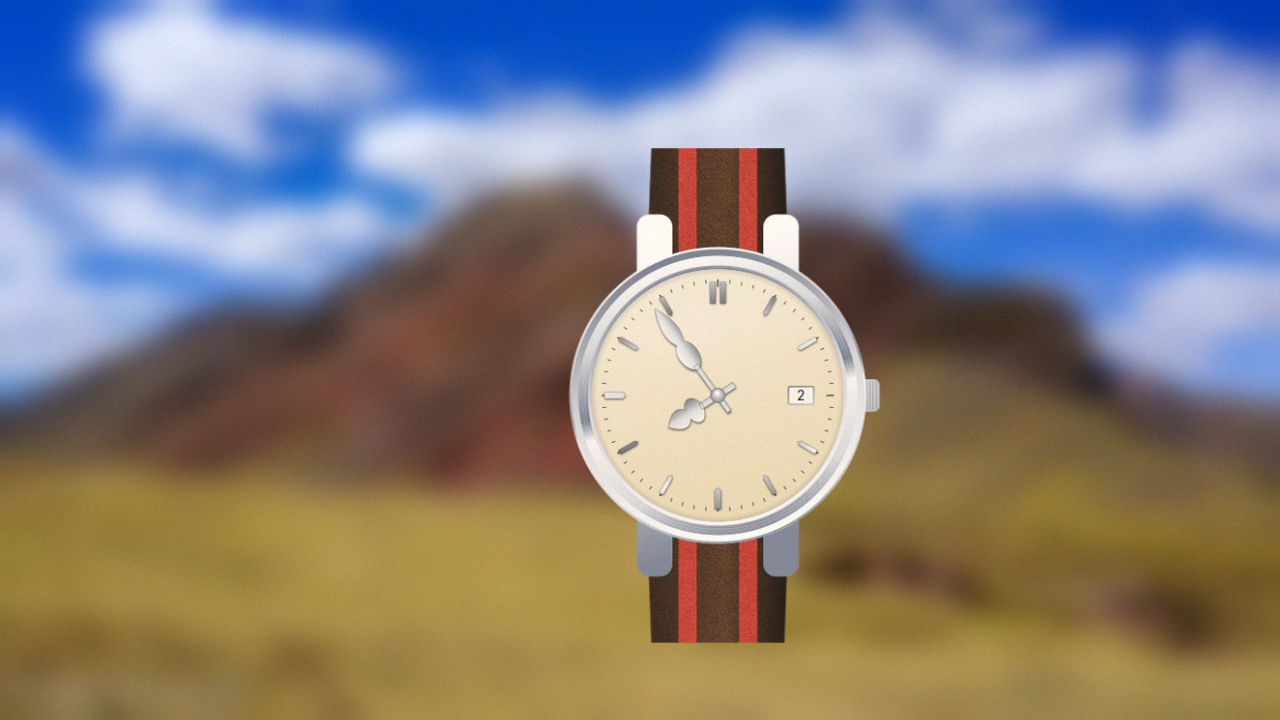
7:54
